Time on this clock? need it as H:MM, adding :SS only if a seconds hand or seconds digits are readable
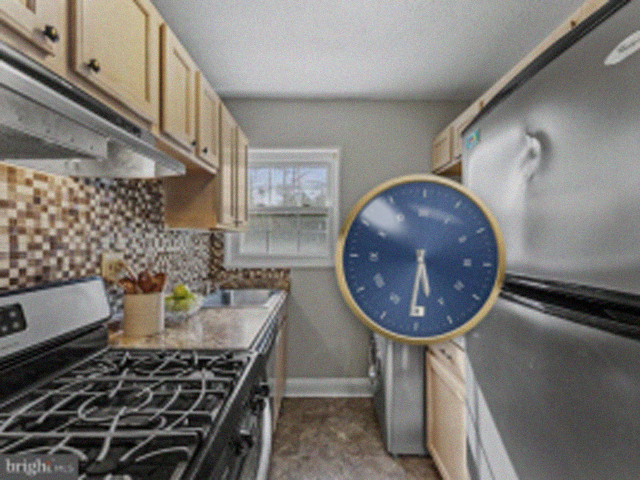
5:31
